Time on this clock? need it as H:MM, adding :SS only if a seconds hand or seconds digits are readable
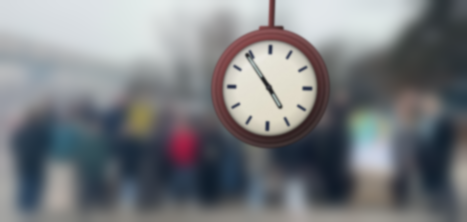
4:54
